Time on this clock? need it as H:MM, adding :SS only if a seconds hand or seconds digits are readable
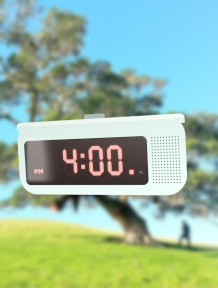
4:00
